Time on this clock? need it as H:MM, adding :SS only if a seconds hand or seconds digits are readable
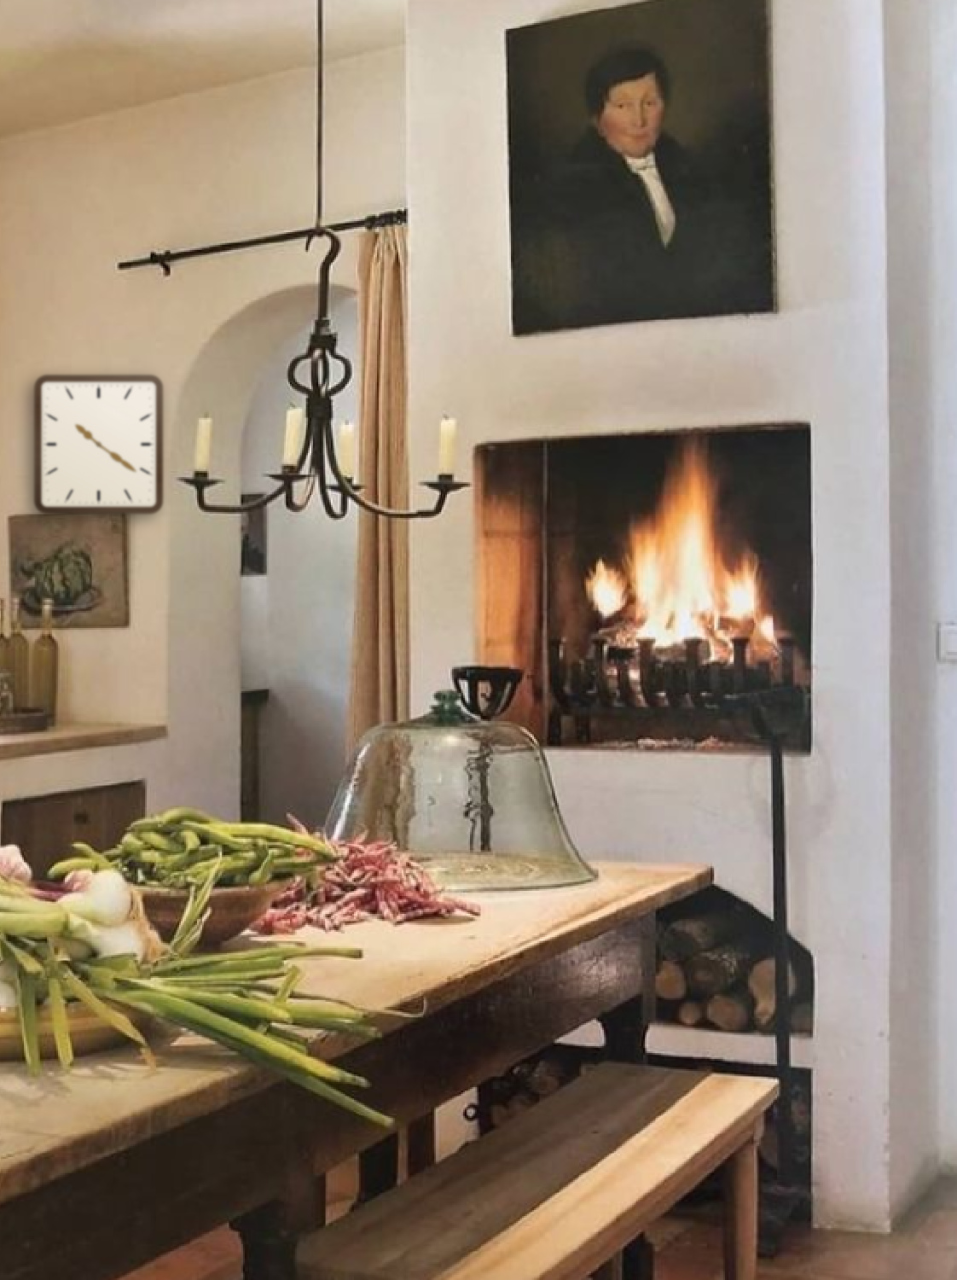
10:21
